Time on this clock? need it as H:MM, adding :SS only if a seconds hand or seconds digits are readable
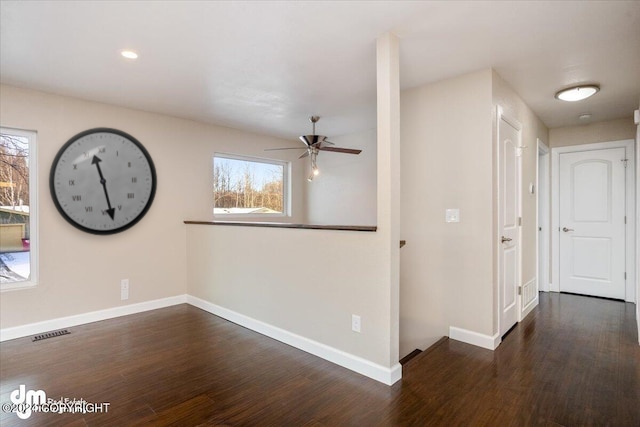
11:28
